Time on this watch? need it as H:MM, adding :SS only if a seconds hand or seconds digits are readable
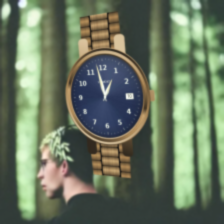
12:58
